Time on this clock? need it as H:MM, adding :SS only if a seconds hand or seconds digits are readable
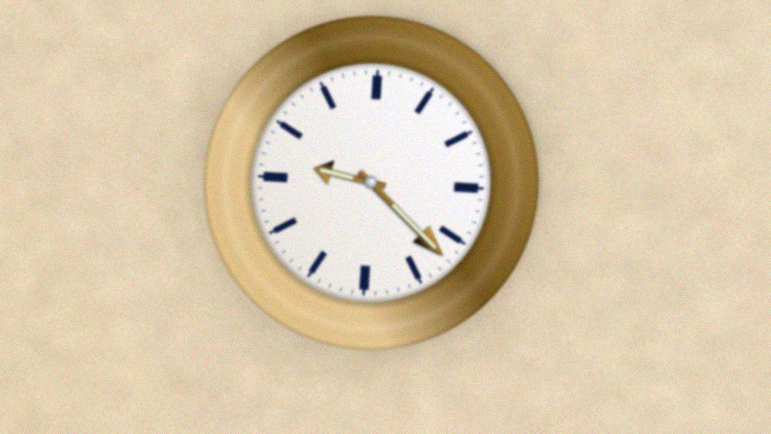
9:22
